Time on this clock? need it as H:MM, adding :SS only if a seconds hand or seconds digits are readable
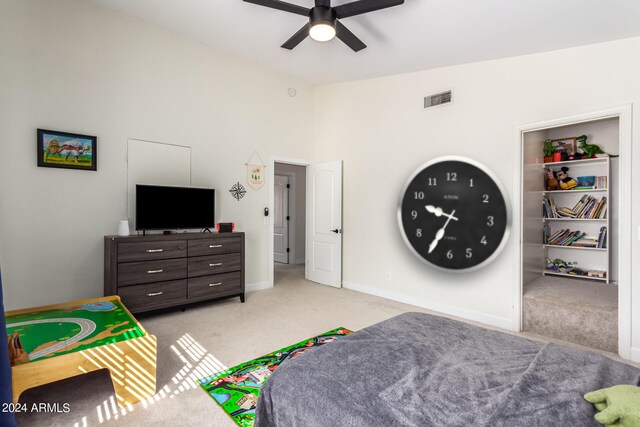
9:35
